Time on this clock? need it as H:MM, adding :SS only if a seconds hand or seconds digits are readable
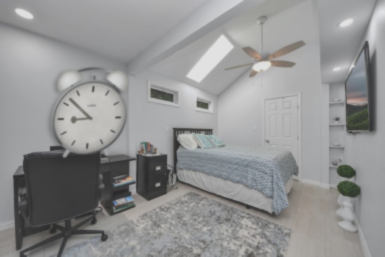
8:52
